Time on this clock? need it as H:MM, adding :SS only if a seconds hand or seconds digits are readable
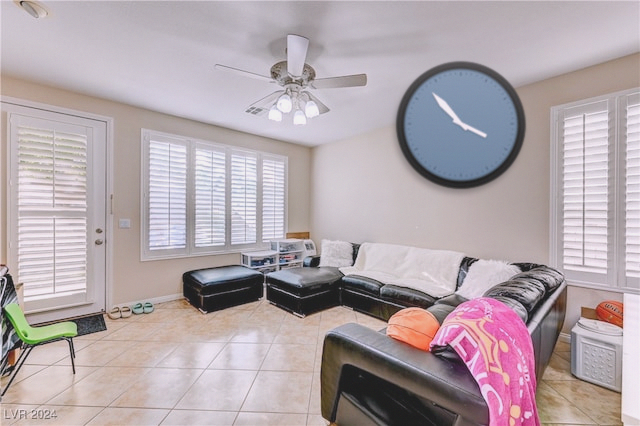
3:53
